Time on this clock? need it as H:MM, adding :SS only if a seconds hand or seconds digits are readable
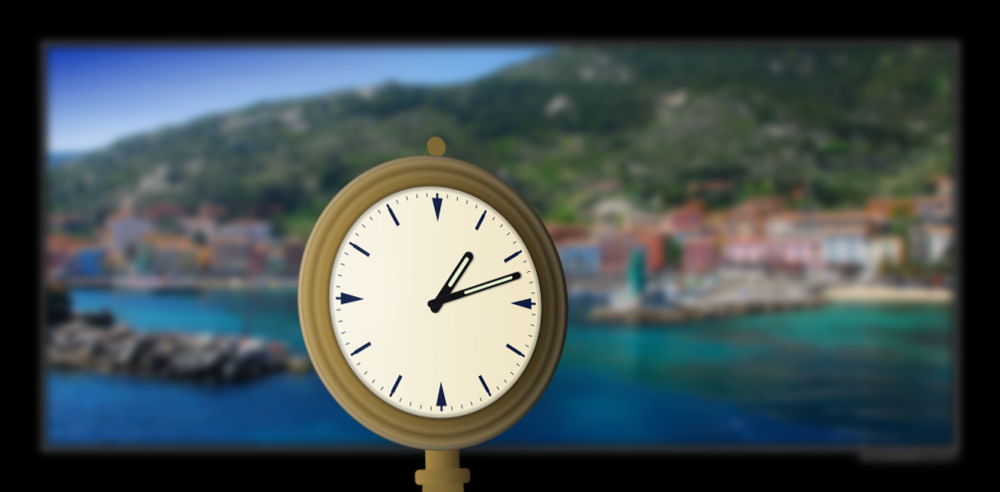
1:12
